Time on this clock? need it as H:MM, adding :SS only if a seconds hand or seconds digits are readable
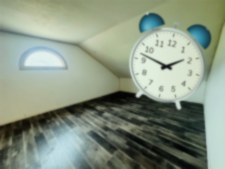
1:47
